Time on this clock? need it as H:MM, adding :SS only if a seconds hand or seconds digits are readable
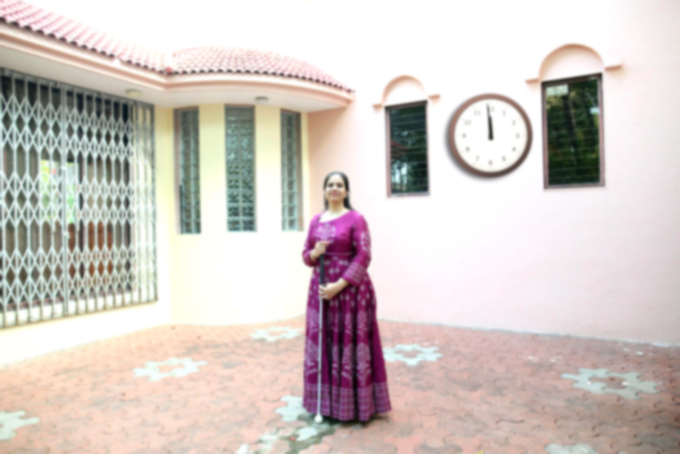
11:59
